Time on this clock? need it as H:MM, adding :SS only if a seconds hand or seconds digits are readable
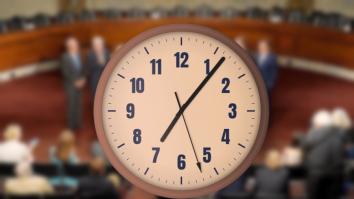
7:06:27
